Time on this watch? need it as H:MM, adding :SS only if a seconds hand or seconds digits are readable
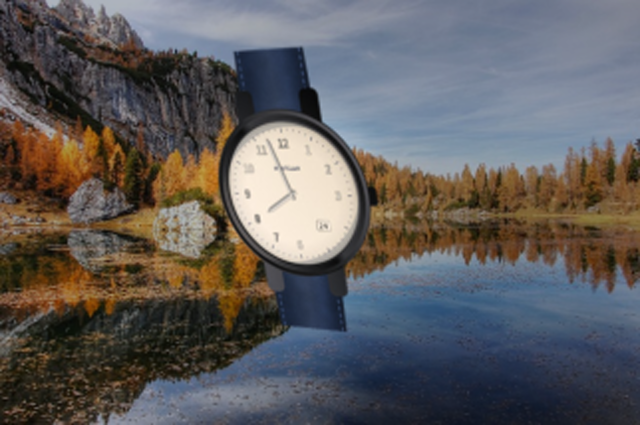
7:57
